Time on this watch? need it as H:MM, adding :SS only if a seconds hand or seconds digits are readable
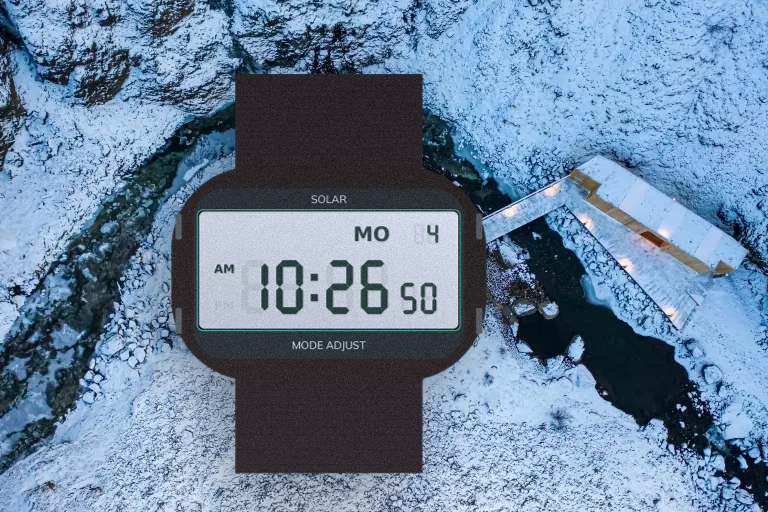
10:26:50
